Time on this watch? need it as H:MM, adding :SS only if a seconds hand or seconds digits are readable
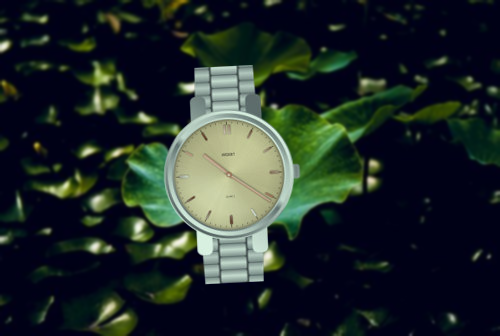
10:21
